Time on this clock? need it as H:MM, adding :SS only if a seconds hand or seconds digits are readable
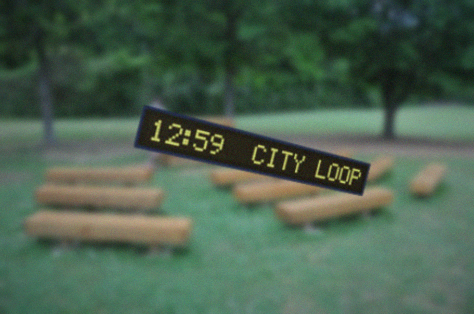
12:59
